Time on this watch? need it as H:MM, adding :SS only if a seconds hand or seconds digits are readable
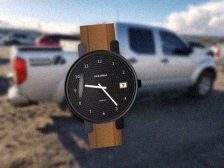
9:24
